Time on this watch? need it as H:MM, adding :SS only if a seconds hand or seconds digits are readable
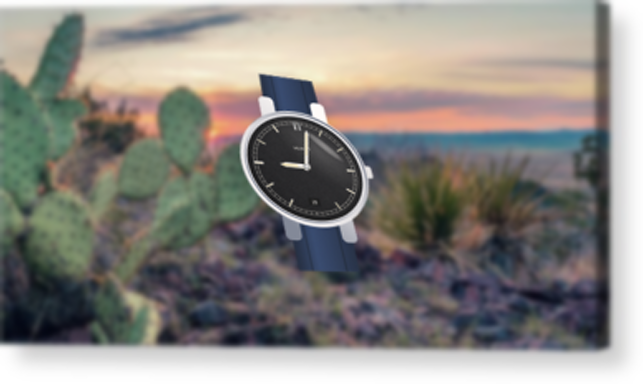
9:02
